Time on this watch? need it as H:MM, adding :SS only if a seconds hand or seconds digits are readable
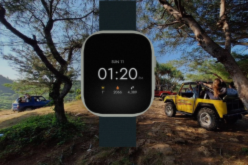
1:20
